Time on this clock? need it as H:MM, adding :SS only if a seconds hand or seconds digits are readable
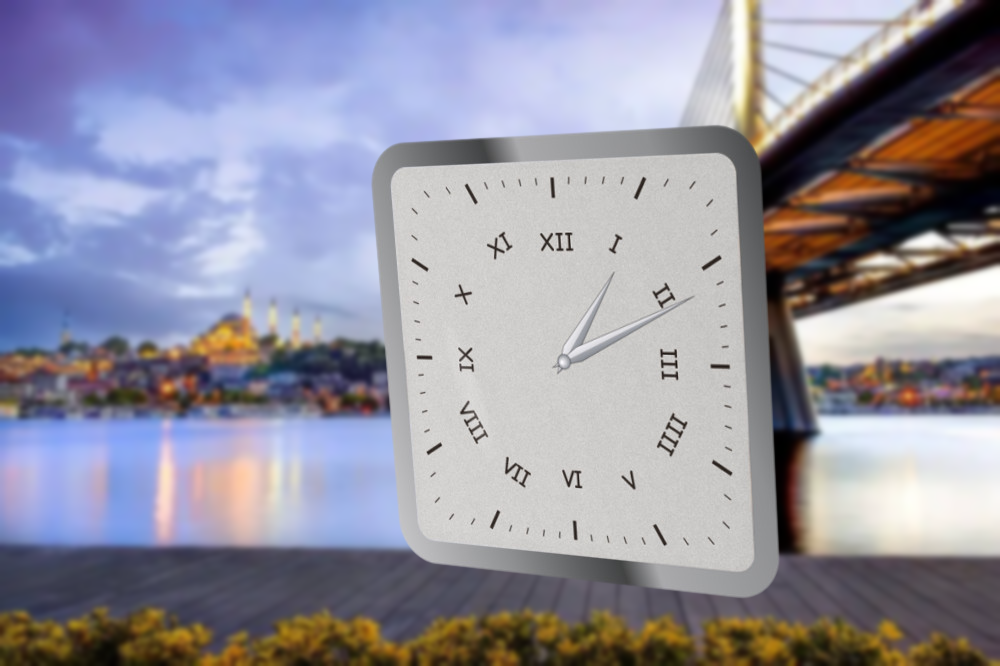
1:11
